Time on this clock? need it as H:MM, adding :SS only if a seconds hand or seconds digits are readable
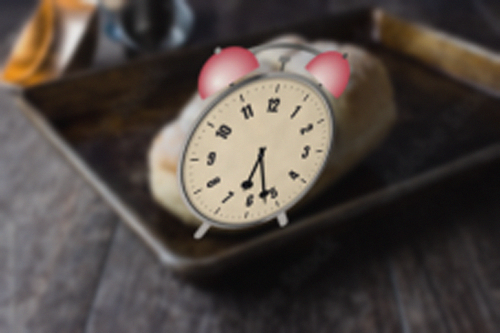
6:27
